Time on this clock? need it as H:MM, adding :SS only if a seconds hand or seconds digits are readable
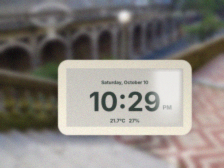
10:29
